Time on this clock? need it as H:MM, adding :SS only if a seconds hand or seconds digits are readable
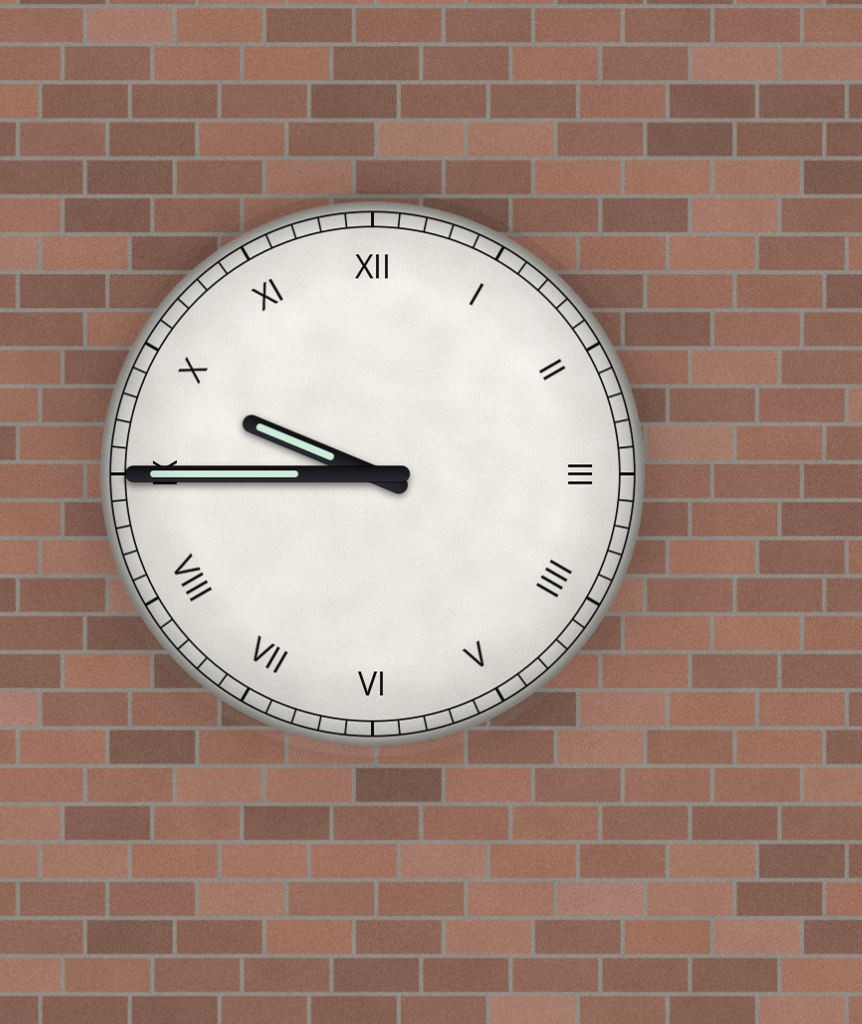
9:45
